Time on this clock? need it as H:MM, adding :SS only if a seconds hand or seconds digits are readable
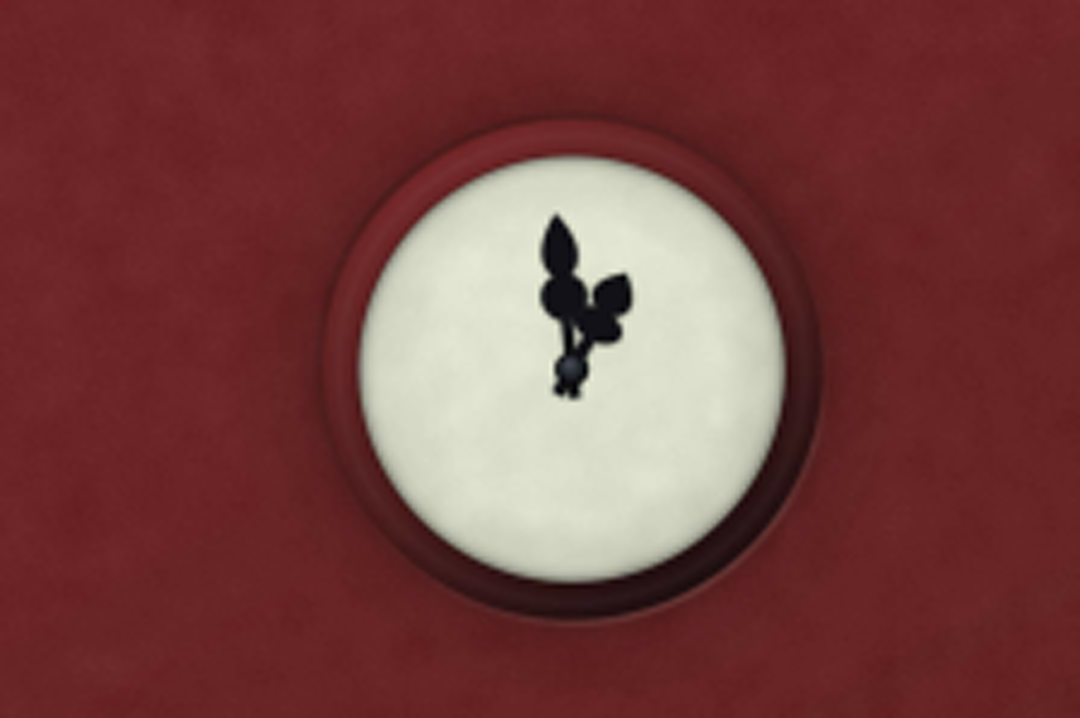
12:59
